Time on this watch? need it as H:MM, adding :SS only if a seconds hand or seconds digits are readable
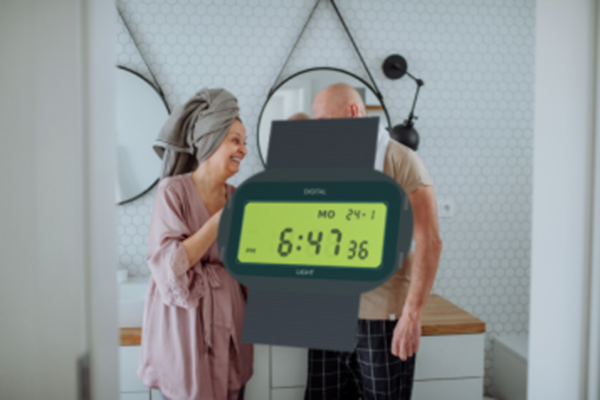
6:47:36
